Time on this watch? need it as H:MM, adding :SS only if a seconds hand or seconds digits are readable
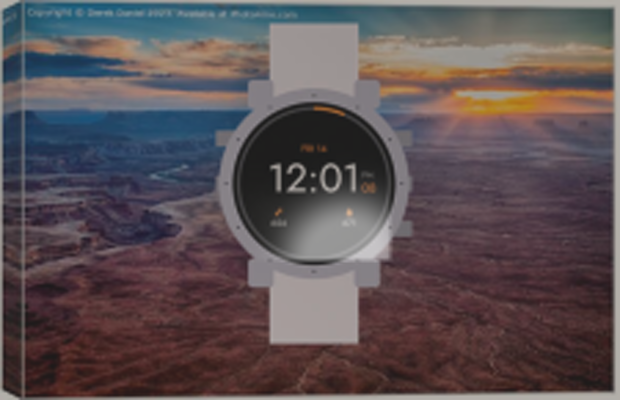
12:01
